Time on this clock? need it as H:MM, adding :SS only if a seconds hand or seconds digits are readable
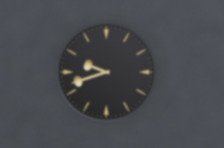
9:42
